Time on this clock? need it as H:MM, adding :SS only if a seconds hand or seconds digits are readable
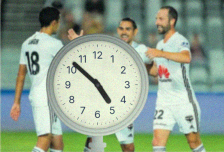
4:52
